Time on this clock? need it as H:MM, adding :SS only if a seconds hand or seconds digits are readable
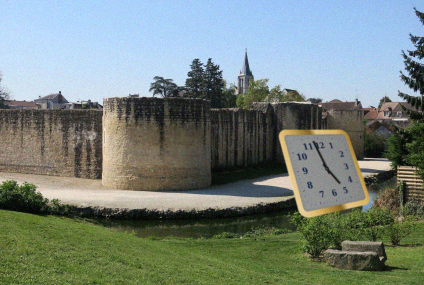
4:58
